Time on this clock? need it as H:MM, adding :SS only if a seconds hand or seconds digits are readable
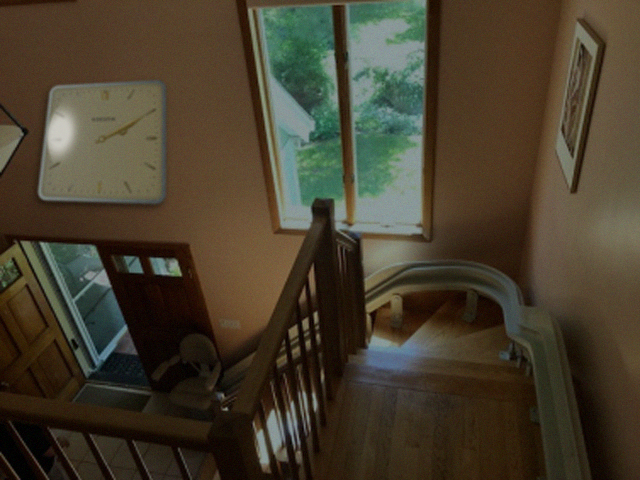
2:10
